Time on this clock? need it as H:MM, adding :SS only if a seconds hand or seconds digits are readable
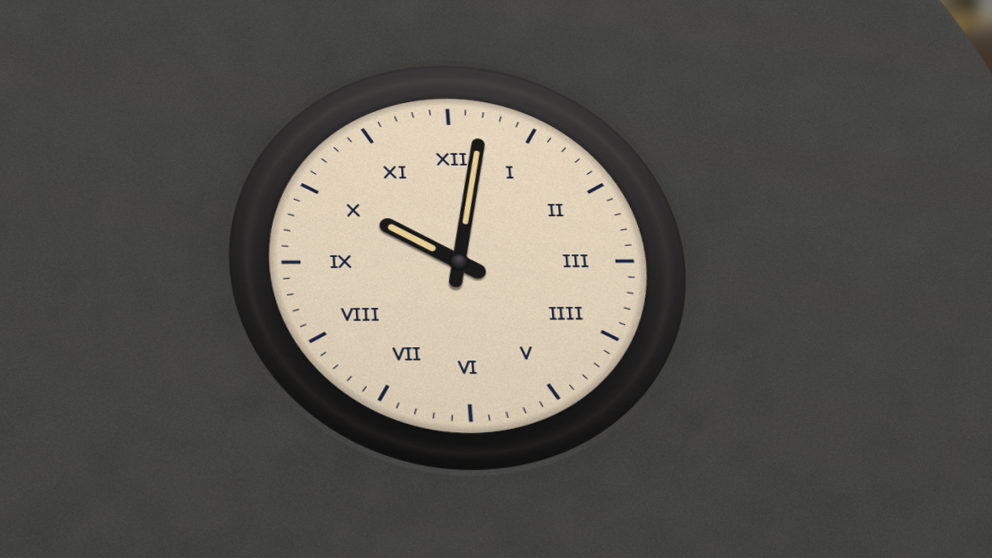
10:02
